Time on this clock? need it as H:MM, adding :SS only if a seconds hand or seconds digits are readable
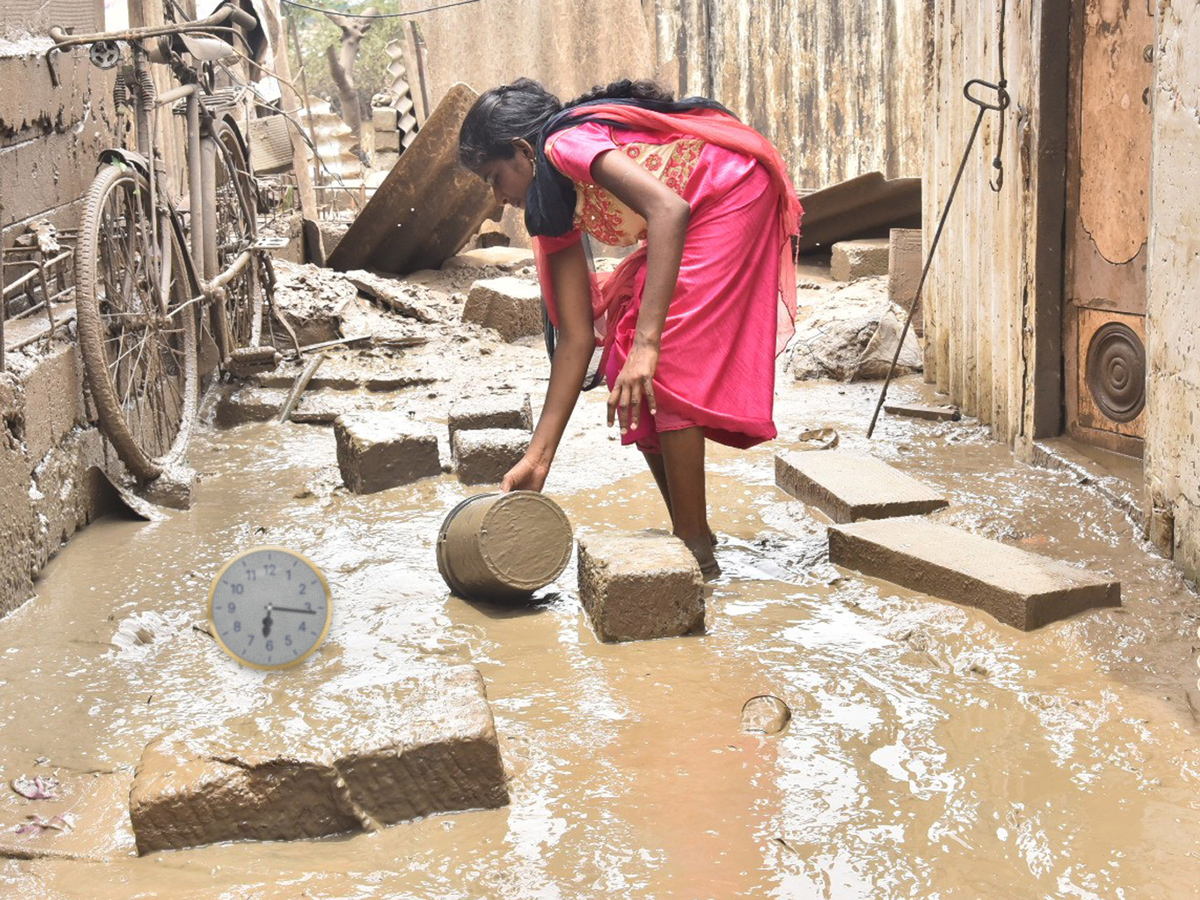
6:16
